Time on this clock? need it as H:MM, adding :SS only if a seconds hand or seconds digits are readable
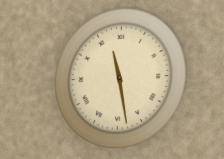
11:28
